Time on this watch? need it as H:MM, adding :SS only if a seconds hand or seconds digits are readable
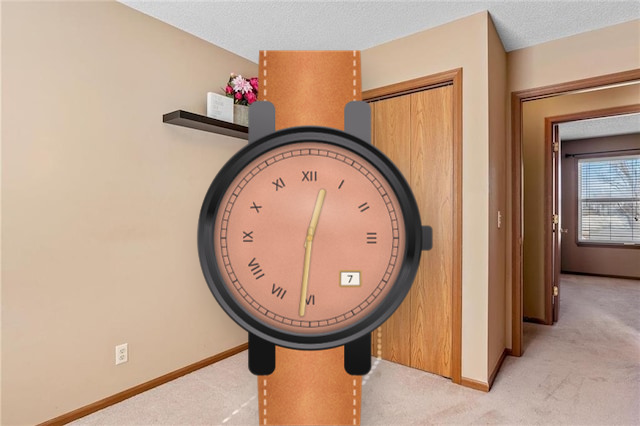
12:31
